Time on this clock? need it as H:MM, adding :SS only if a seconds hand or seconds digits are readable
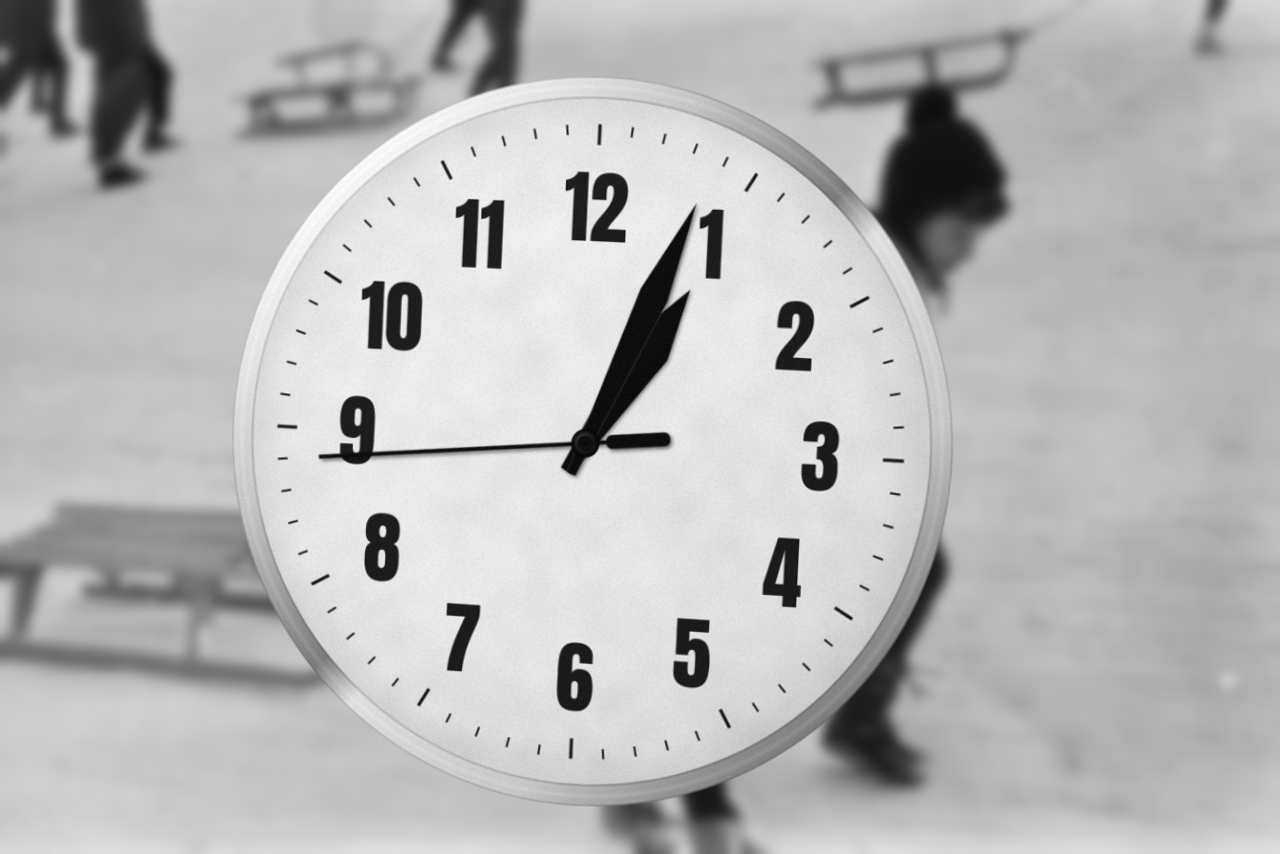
1:03:44
